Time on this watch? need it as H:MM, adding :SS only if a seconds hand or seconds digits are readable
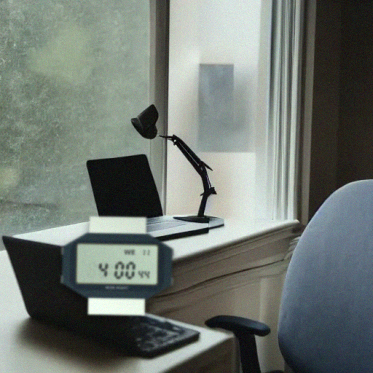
4:00
